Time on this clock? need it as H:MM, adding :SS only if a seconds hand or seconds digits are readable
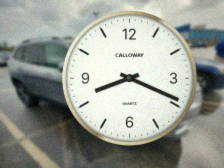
8:19
